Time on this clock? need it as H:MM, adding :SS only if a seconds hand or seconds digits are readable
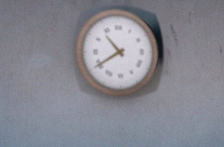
10:40
